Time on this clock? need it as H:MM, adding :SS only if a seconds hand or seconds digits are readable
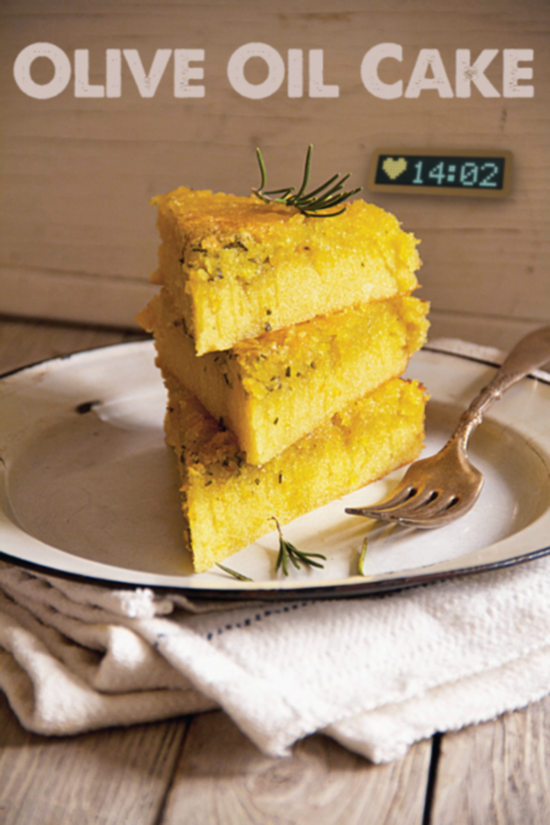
14:02
